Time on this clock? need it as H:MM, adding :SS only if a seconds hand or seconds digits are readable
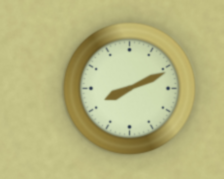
8:11
